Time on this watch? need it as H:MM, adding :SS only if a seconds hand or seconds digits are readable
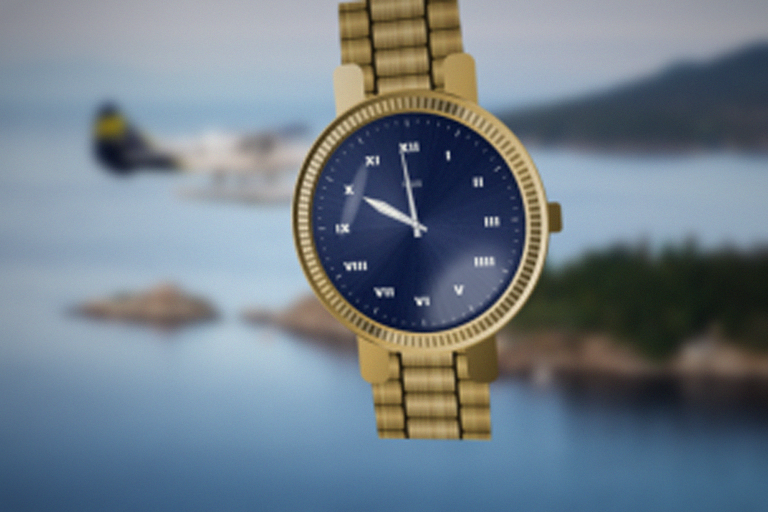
9:59
